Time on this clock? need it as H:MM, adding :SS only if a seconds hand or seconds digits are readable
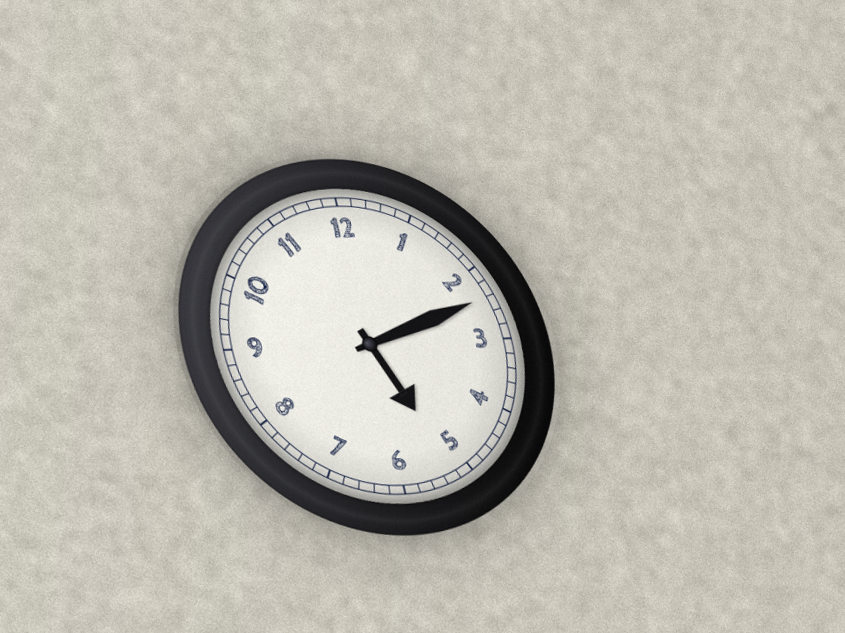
5:12
